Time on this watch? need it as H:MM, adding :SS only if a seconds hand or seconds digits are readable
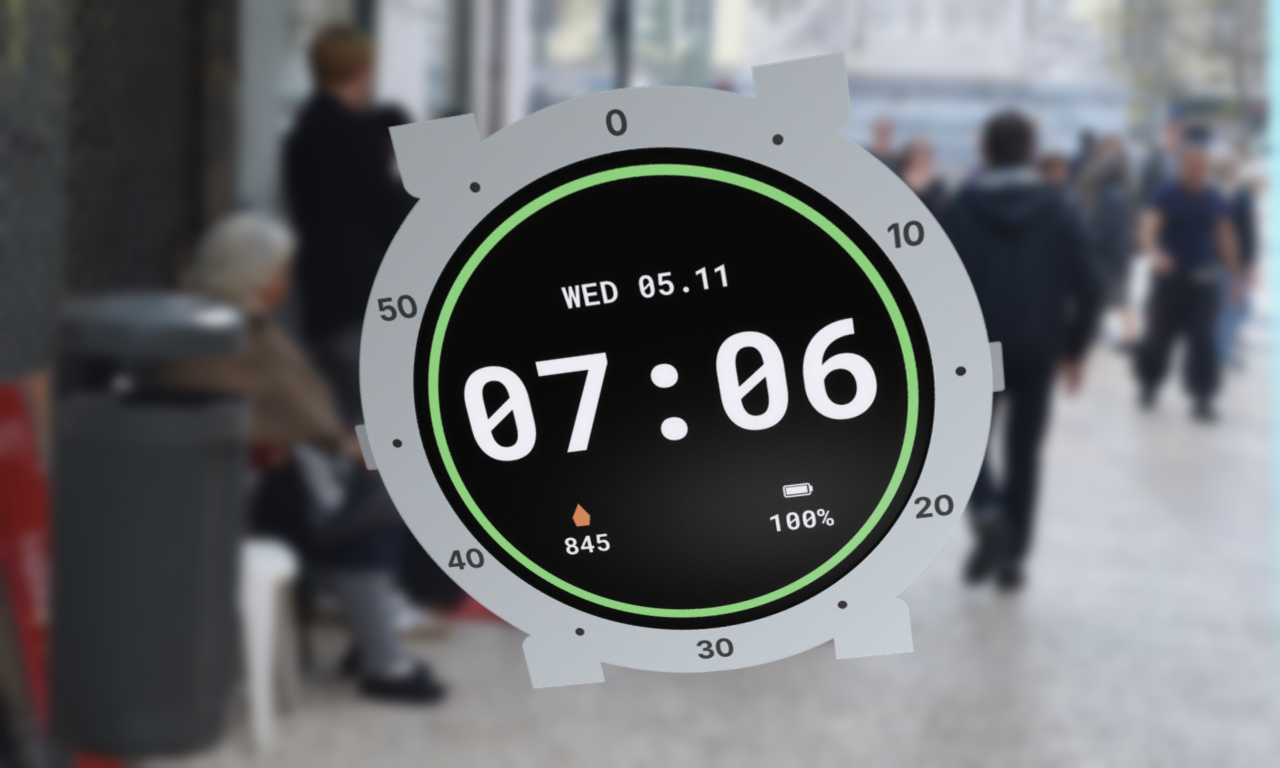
7:06
